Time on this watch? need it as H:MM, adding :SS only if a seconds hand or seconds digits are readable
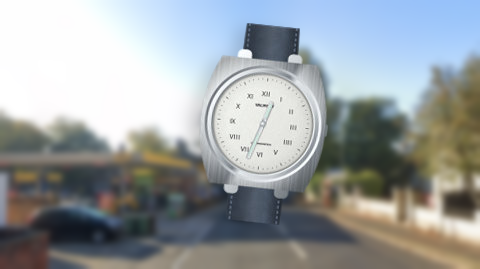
12:33
